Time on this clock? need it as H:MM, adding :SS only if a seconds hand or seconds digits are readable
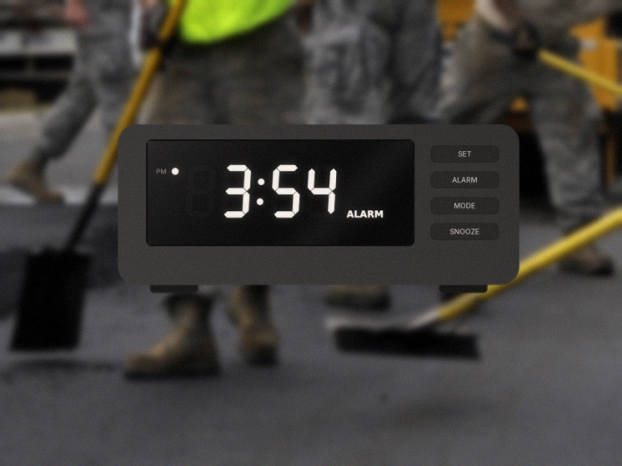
3:54
